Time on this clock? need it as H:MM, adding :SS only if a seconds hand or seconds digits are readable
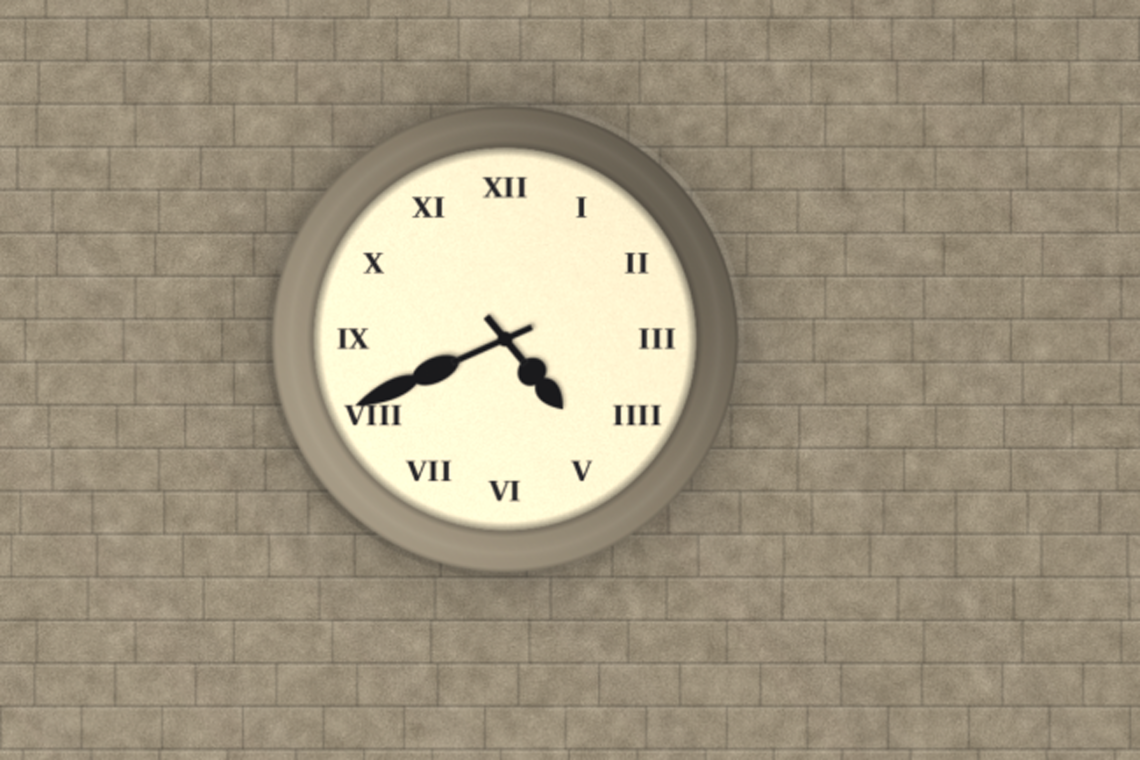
4:41
